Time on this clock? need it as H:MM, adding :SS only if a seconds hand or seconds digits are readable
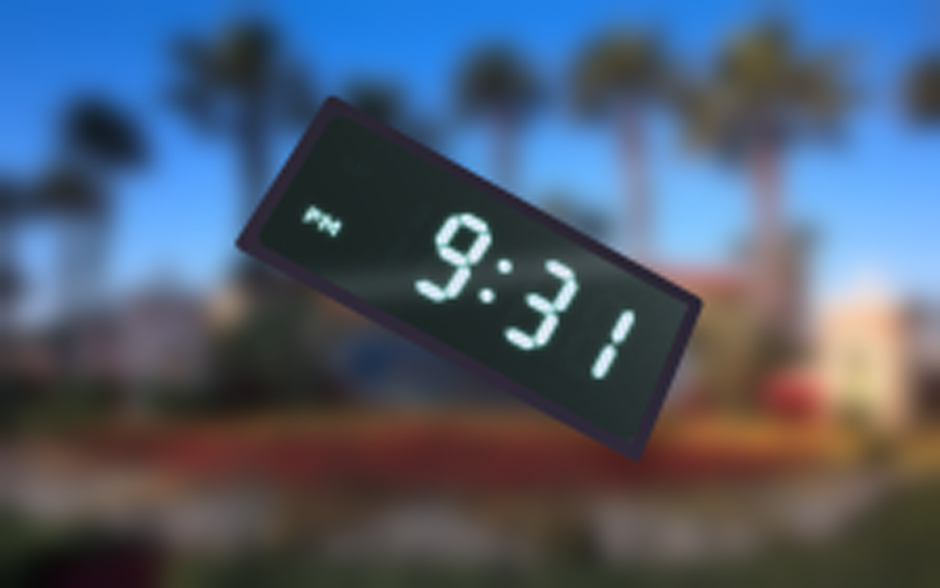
9:31
